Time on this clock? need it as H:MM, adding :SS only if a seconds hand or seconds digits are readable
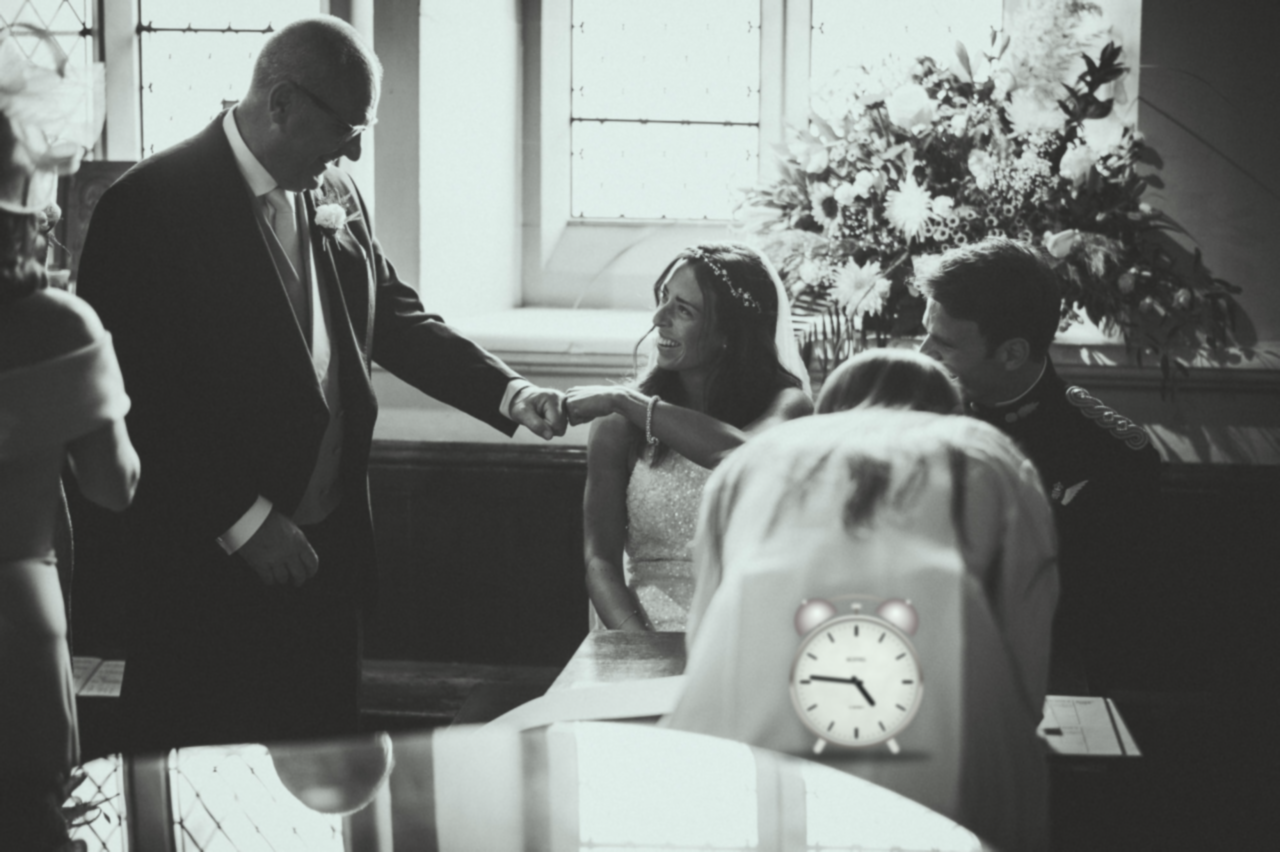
4:46
